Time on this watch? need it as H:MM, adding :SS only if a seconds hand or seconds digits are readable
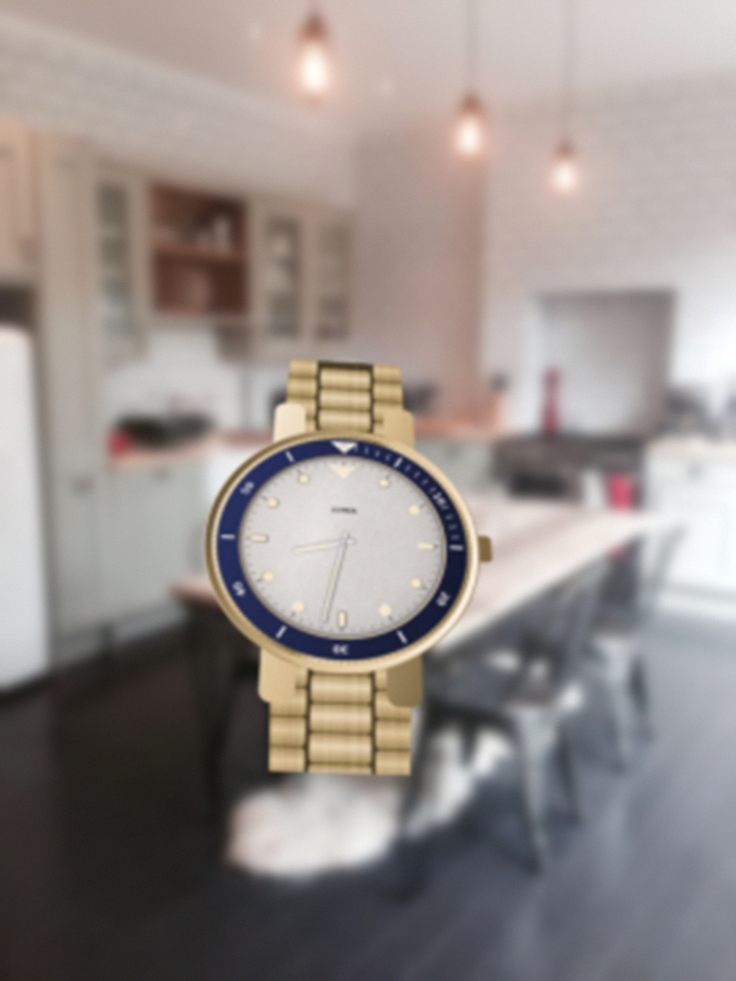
8:32
